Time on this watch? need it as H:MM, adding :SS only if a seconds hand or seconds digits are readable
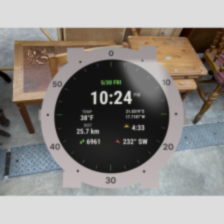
10:24
